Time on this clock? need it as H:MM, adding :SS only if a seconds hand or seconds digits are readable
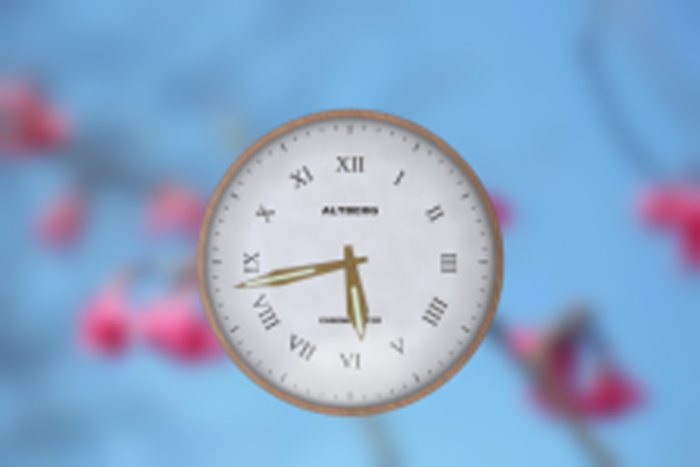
5:43
